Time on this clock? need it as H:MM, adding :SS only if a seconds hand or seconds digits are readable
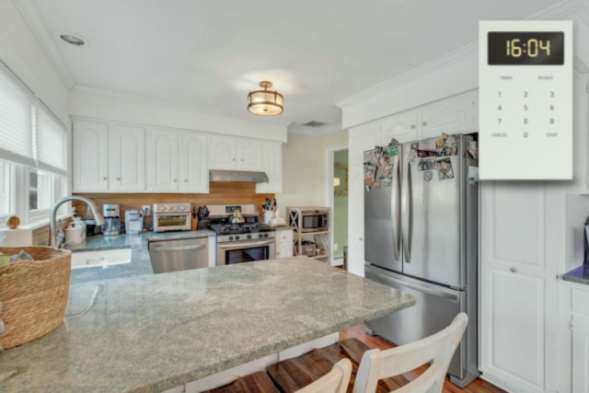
16:04
